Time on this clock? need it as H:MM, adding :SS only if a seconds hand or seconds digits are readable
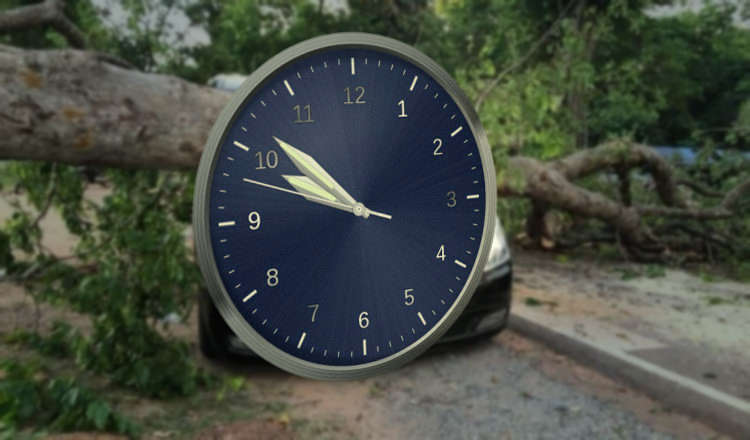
9:51:48
